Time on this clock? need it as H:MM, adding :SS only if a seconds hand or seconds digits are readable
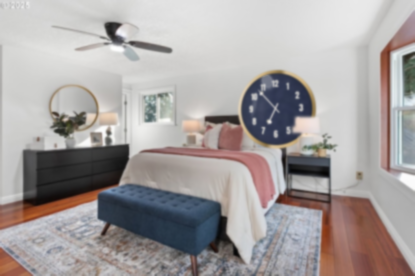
6:53
